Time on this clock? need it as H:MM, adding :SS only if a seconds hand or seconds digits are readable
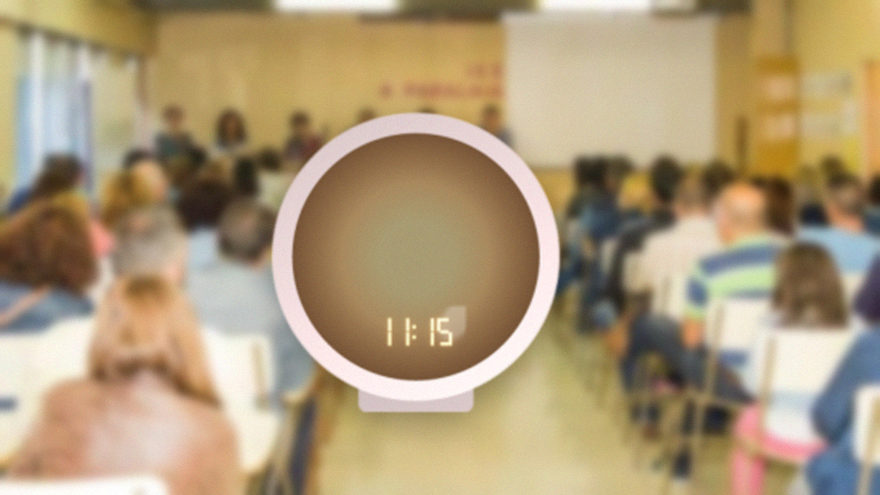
11:15
